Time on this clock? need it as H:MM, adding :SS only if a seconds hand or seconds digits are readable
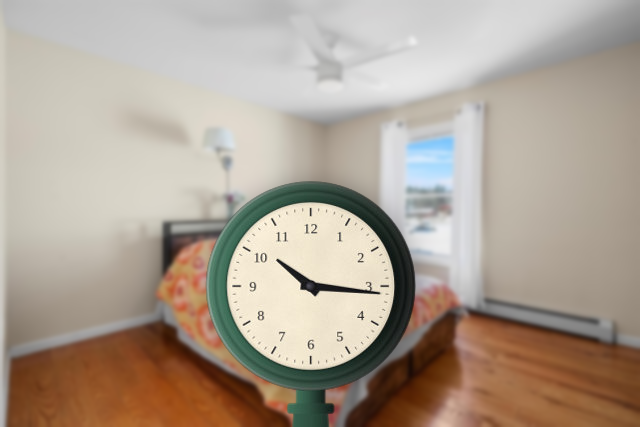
10:16
